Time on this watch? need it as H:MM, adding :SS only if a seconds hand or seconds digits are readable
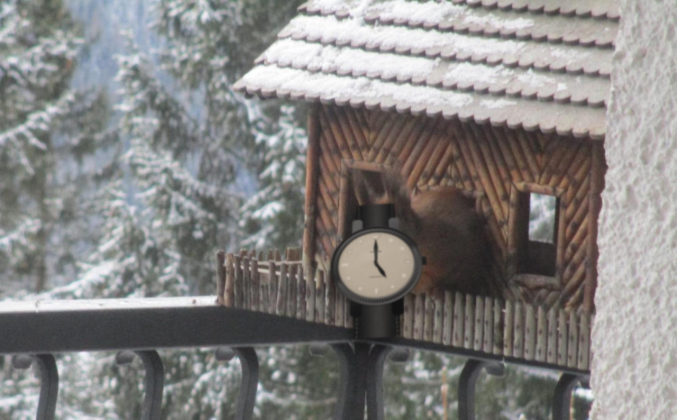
5:00
